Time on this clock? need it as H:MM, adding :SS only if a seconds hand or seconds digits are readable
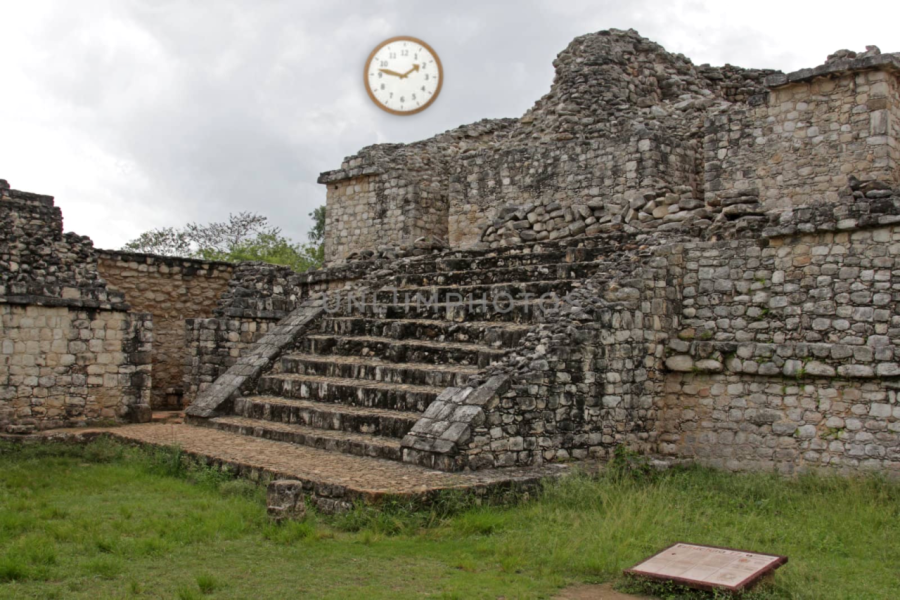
1:47
